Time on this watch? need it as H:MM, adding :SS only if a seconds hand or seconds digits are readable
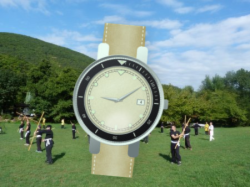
9:09
